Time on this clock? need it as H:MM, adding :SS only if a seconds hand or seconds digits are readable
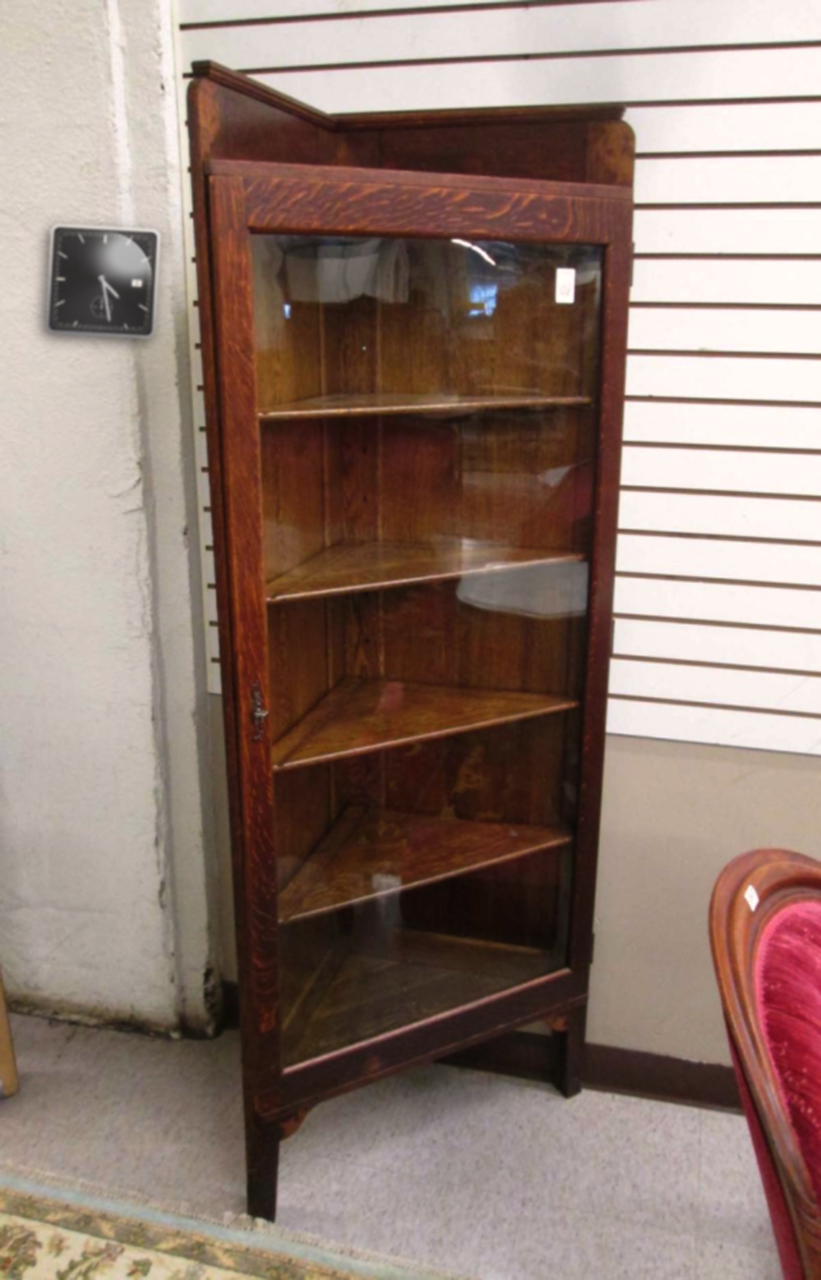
4:28
